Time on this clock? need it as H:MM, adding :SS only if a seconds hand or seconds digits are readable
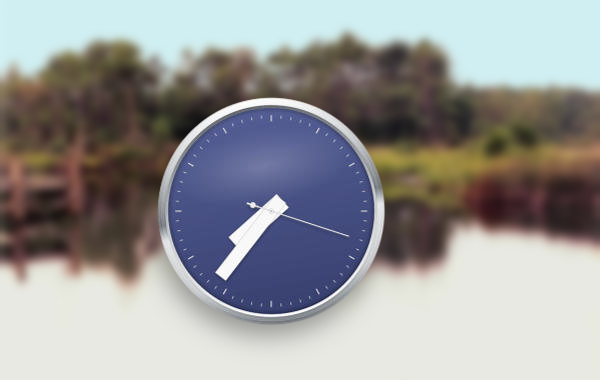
7:36:18
